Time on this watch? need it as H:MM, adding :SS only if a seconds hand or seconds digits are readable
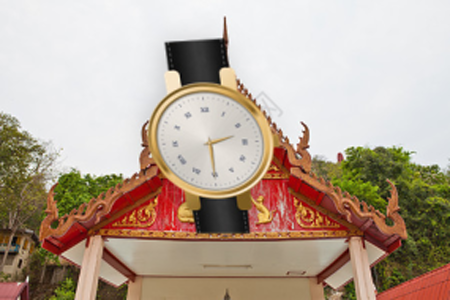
2:30
